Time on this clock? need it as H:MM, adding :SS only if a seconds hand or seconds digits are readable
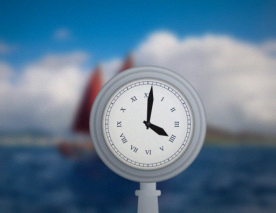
4:01
